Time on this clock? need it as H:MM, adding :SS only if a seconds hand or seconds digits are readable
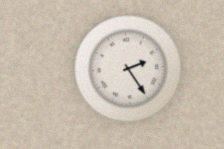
2:25
